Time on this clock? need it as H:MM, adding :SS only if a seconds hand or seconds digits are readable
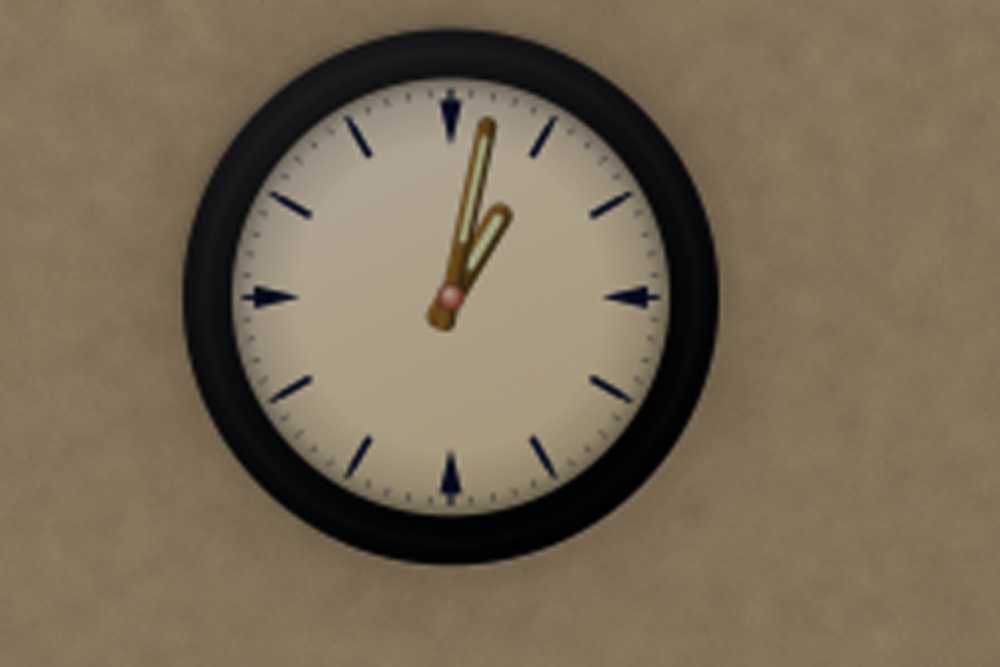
1:02
